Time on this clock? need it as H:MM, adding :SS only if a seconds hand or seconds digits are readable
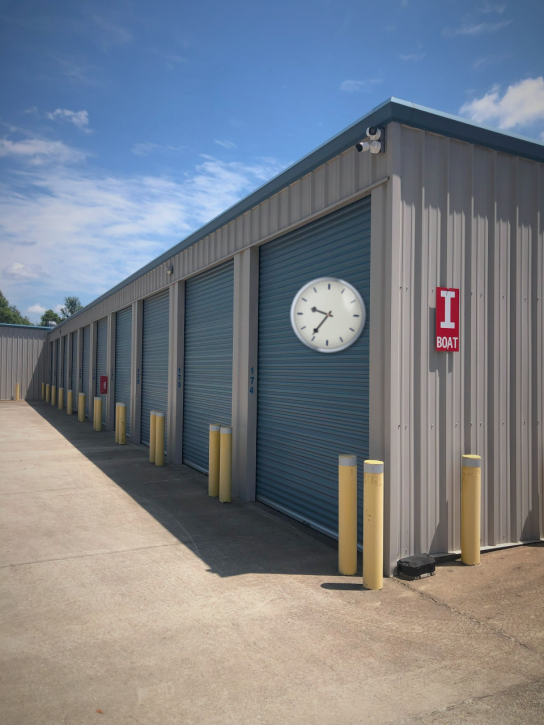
9:36
